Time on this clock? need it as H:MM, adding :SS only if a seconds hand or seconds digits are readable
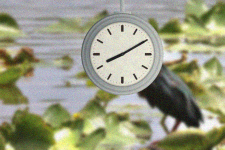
8:10
